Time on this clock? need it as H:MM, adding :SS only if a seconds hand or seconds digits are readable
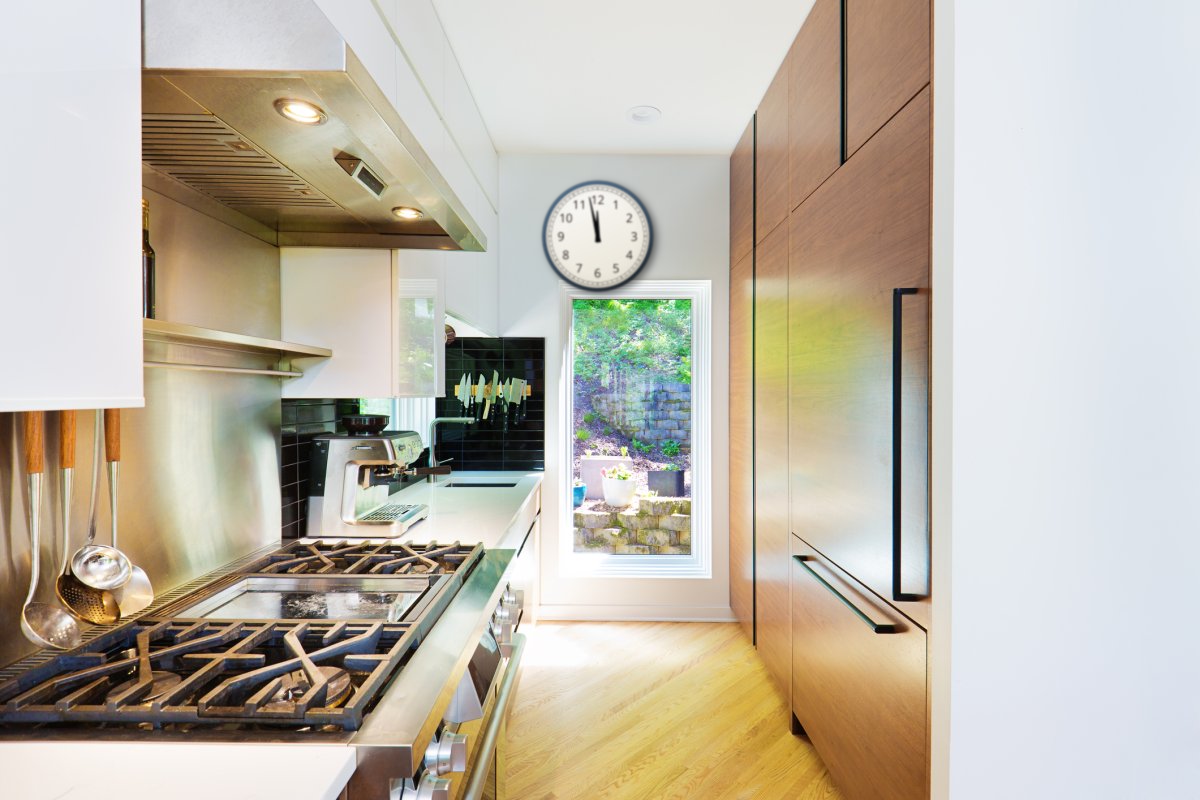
11:58
